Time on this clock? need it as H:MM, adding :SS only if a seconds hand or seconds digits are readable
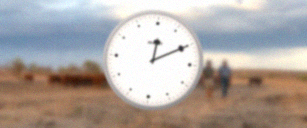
12:10
